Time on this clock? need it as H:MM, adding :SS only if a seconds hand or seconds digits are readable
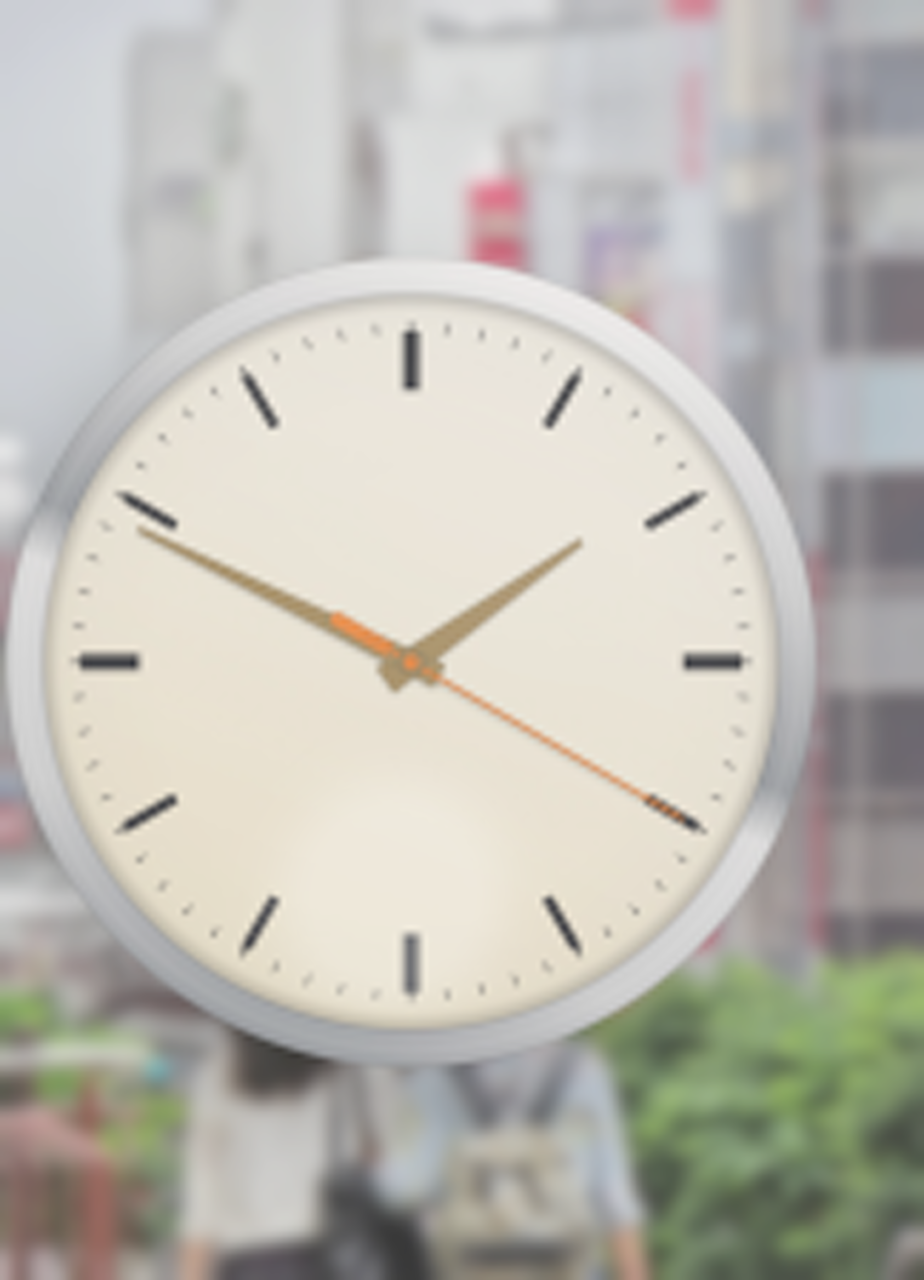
1:49:20
